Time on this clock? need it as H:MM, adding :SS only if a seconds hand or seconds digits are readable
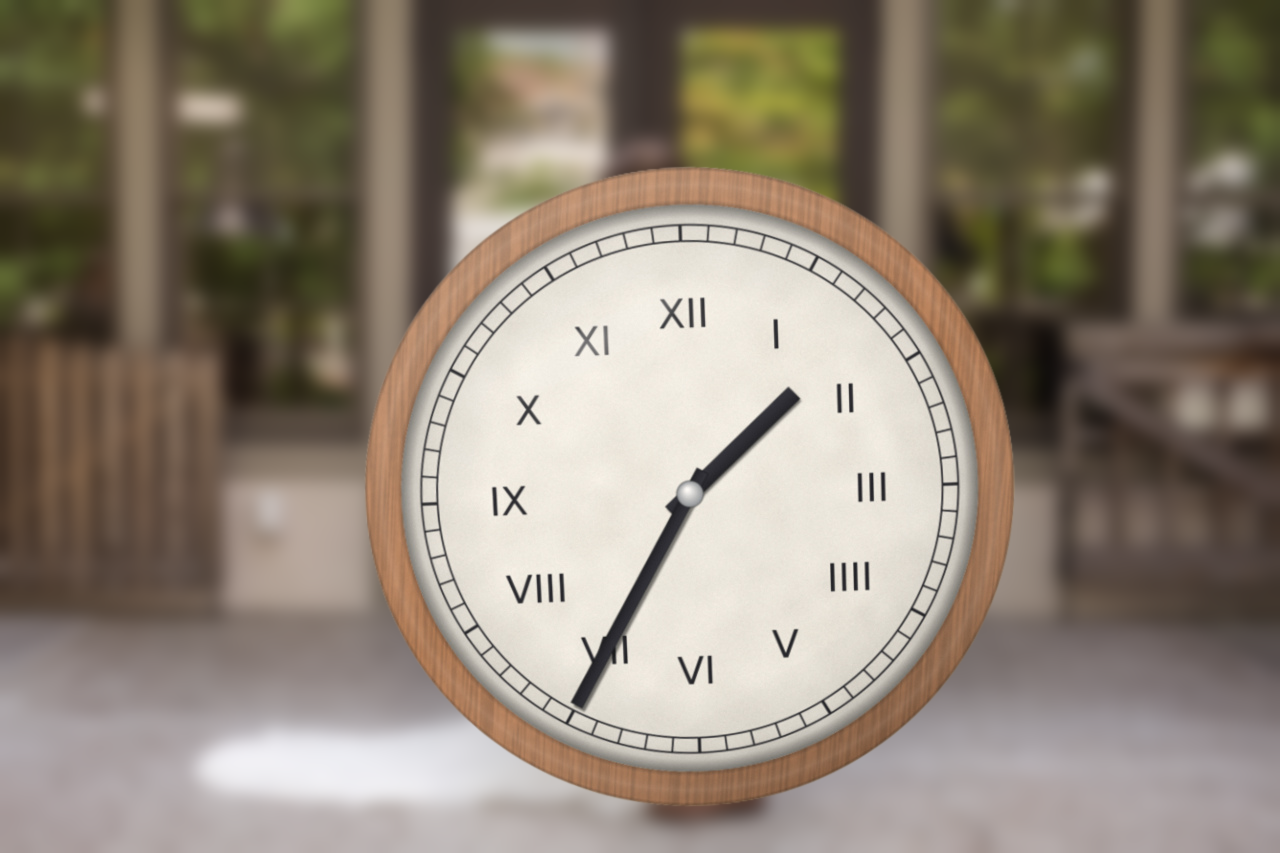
1:35
